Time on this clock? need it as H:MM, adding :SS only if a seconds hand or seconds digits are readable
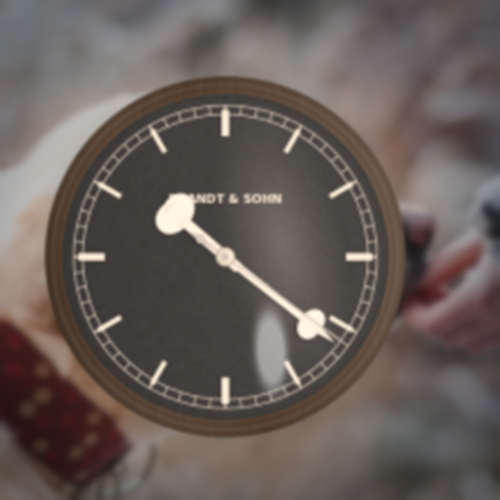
10:21:21
